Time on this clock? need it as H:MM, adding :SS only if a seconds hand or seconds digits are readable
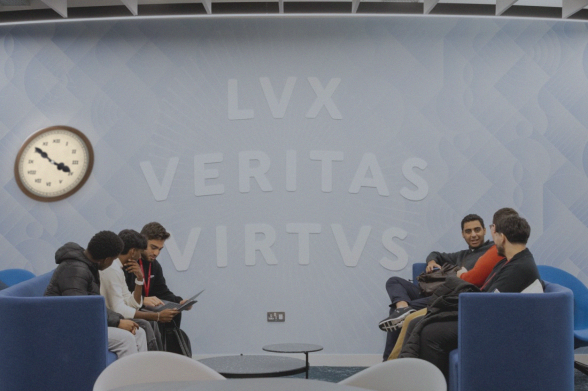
3:51
